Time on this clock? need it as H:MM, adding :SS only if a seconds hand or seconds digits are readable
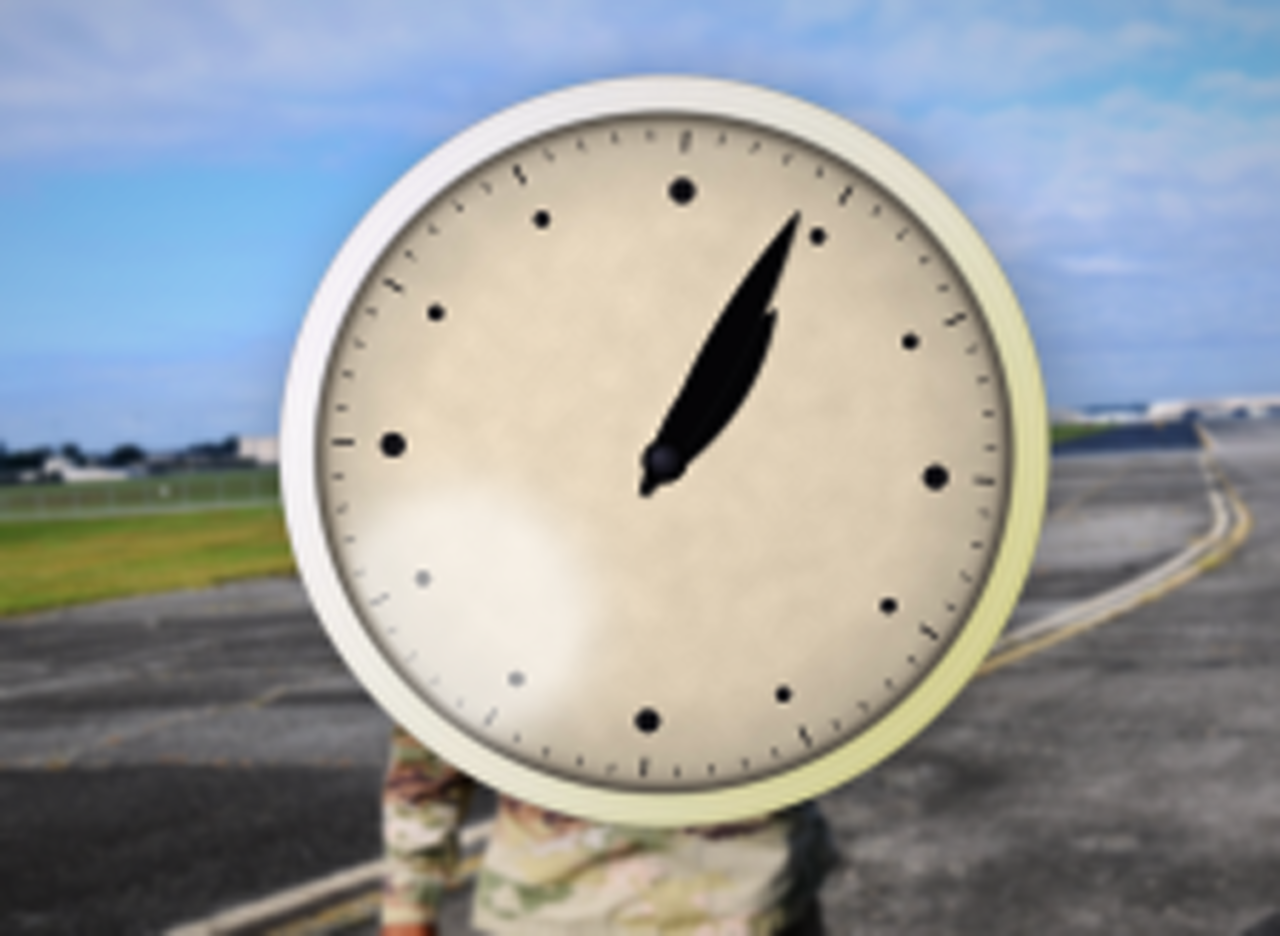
1:04
